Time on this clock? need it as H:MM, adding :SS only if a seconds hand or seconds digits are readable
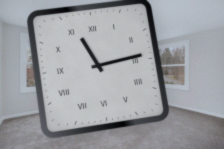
11:14
